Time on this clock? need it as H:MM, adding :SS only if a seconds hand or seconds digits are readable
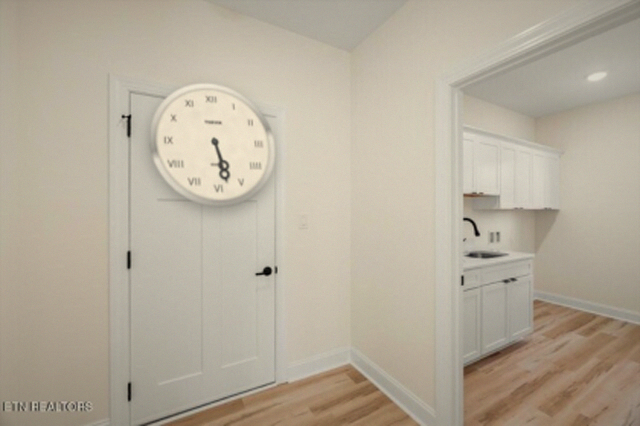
5:28
